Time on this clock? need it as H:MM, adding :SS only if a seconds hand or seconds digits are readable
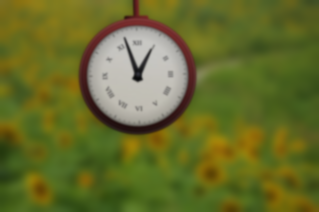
12:57
